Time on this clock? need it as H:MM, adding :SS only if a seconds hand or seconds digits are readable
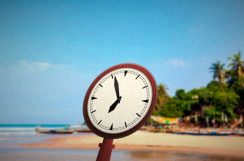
6:56
